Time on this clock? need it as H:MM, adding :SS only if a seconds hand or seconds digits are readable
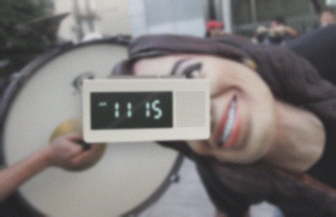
11:15
